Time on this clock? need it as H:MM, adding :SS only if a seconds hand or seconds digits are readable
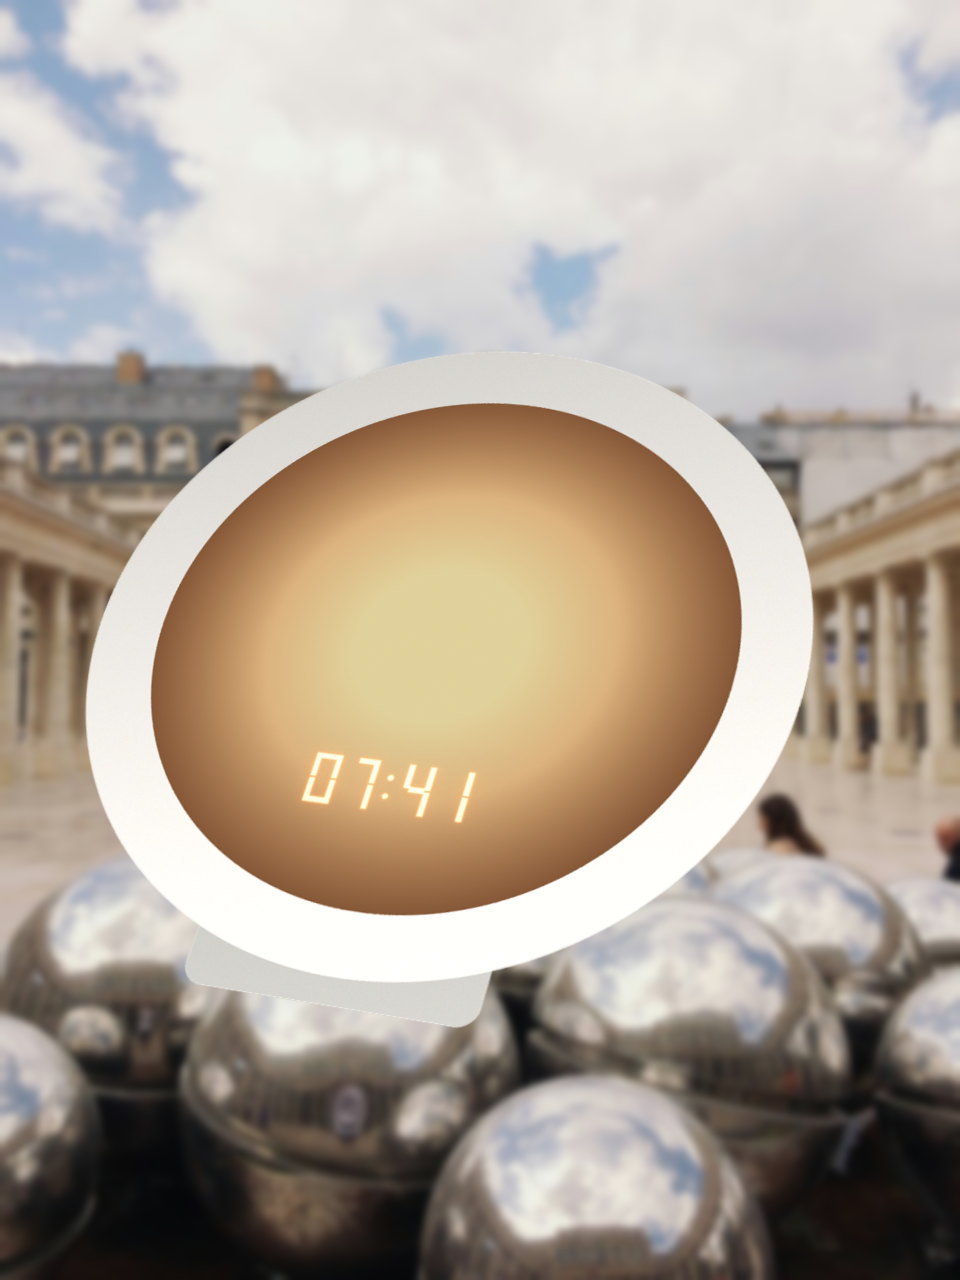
7:41
